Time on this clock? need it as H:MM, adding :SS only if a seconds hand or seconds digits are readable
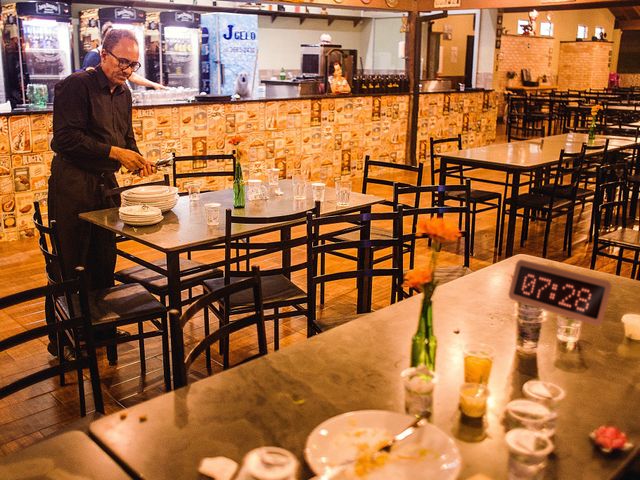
7:28
